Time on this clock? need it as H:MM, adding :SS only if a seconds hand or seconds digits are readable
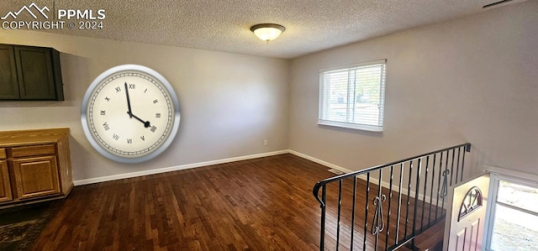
3:58
